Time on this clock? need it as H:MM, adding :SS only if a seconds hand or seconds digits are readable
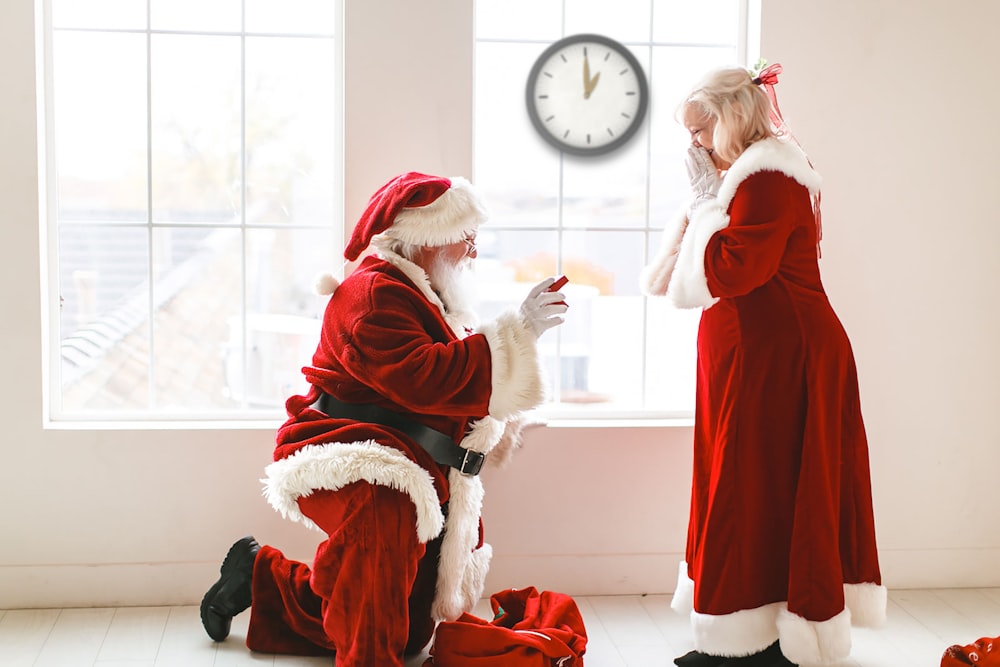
1:00
